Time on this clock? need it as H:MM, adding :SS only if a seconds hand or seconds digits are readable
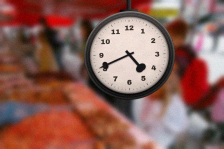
4:41
